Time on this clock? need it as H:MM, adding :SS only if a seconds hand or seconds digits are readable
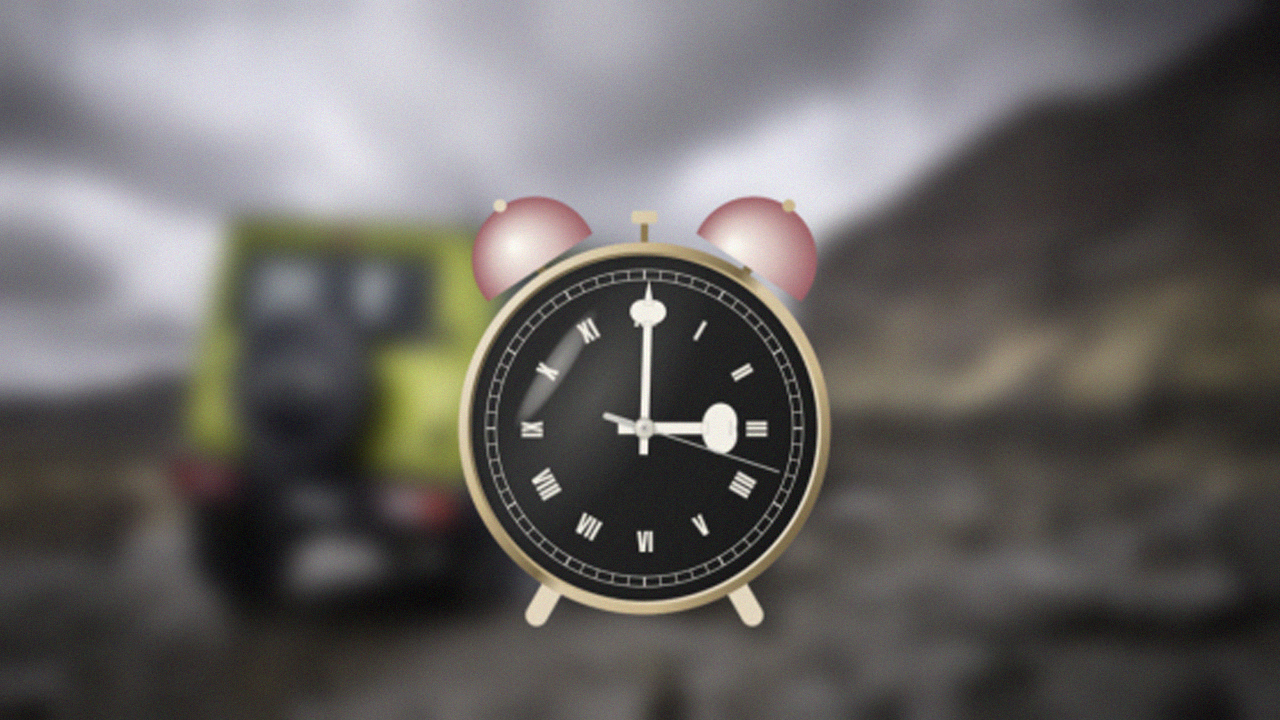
3:00:18
